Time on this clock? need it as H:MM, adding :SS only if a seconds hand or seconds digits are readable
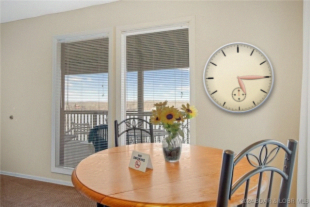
5:15
